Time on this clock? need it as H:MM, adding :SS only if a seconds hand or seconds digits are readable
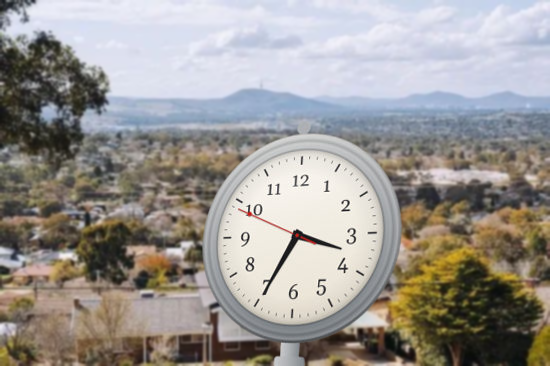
3:34:49
